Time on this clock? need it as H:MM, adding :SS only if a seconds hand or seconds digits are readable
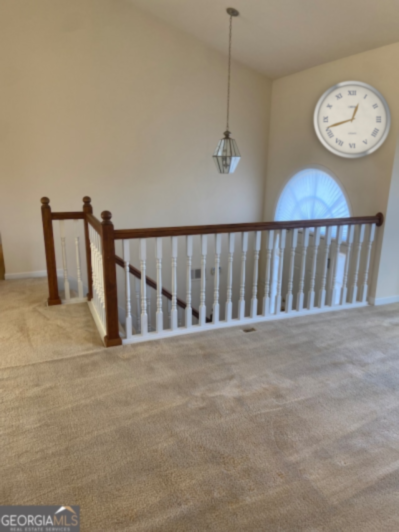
12:42
